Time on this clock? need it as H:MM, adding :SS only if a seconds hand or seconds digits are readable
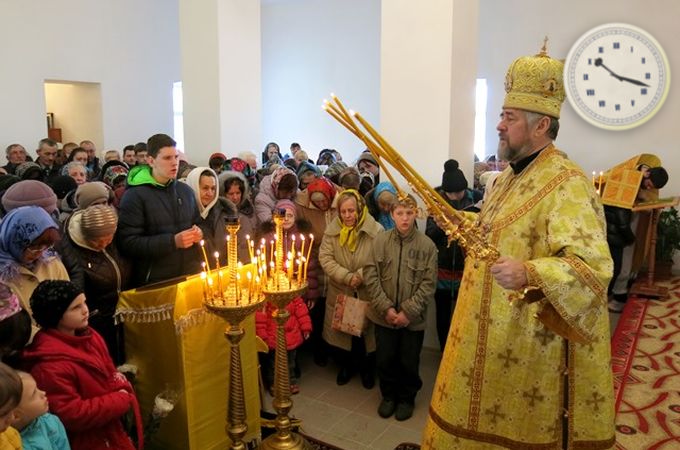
10:18
